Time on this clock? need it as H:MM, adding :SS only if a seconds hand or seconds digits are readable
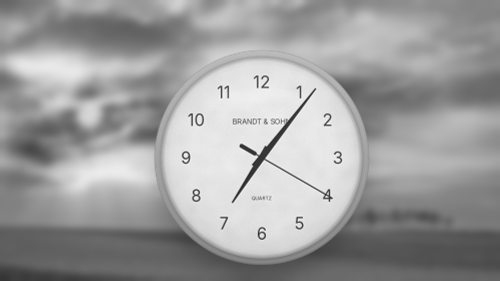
7:06:20
